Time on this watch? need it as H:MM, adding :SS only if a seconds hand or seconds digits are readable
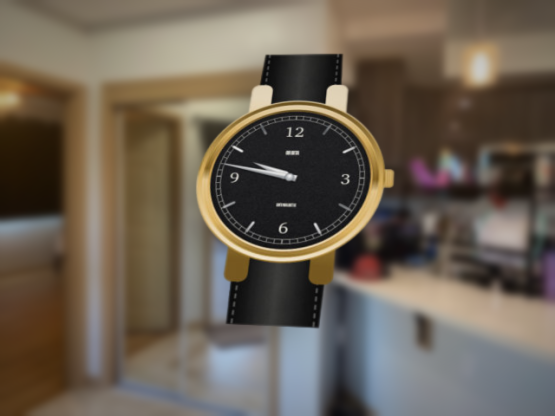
9:47
